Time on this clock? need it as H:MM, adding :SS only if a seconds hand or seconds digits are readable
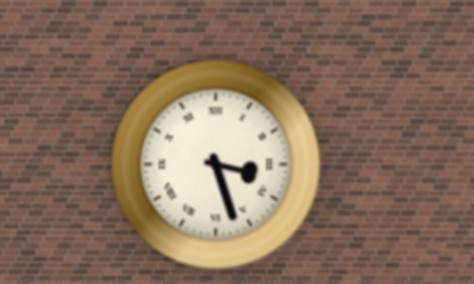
3:27
